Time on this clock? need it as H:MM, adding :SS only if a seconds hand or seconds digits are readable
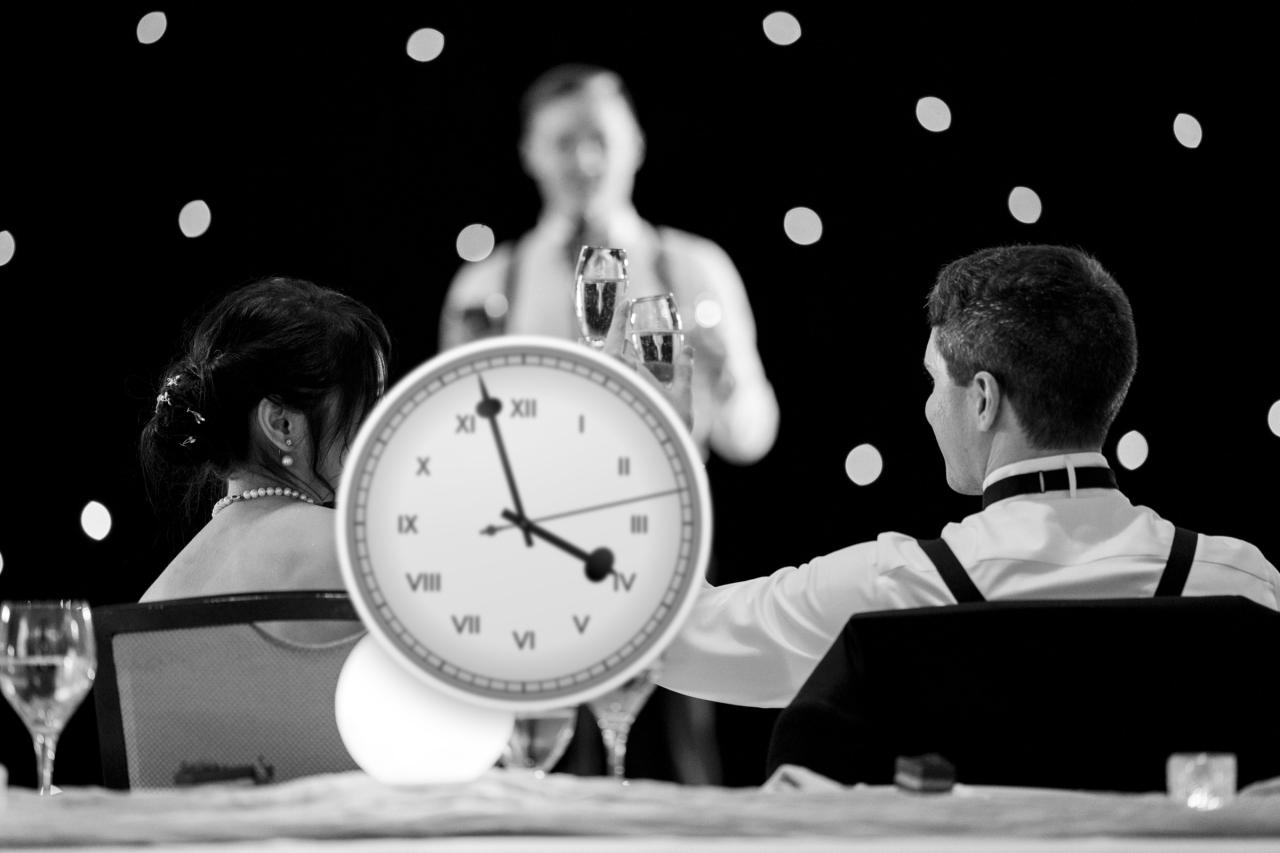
3:57:13
